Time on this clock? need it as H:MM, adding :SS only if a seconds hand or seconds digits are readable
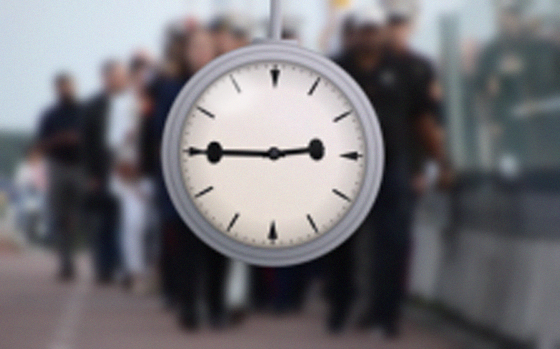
2:45
